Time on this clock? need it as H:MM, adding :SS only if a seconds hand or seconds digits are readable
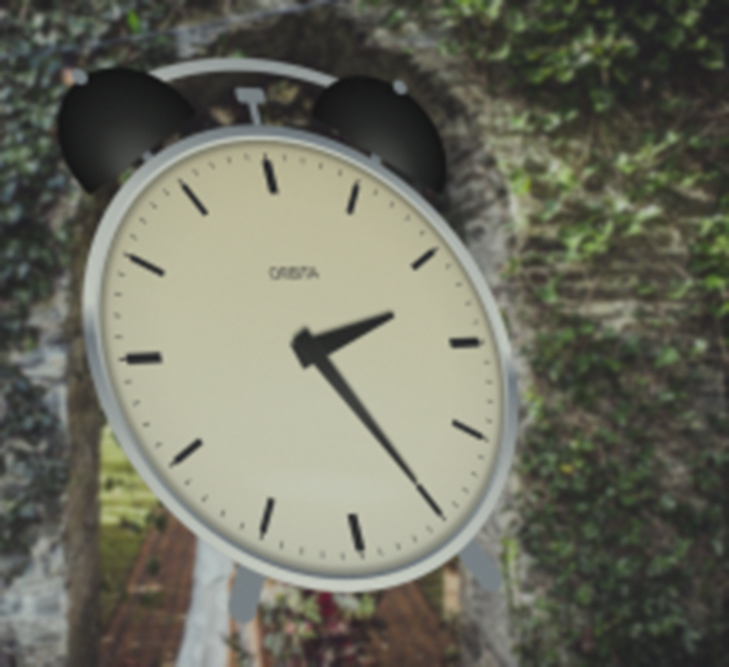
2:25
